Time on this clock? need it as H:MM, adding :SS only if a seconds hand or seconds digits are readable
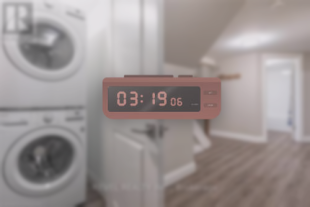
3:19:06
